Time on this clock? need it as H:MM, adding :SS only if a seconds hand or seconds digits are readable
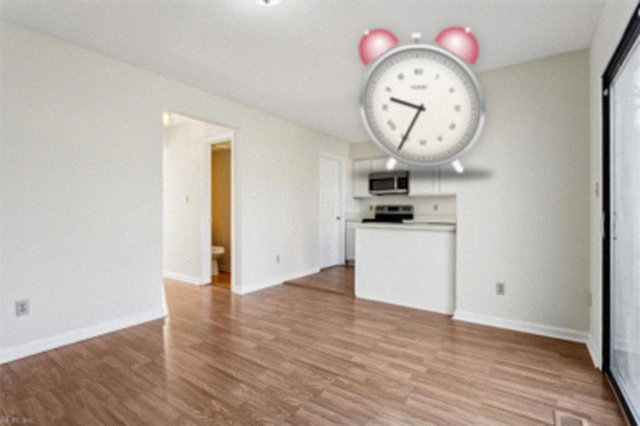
9:35
